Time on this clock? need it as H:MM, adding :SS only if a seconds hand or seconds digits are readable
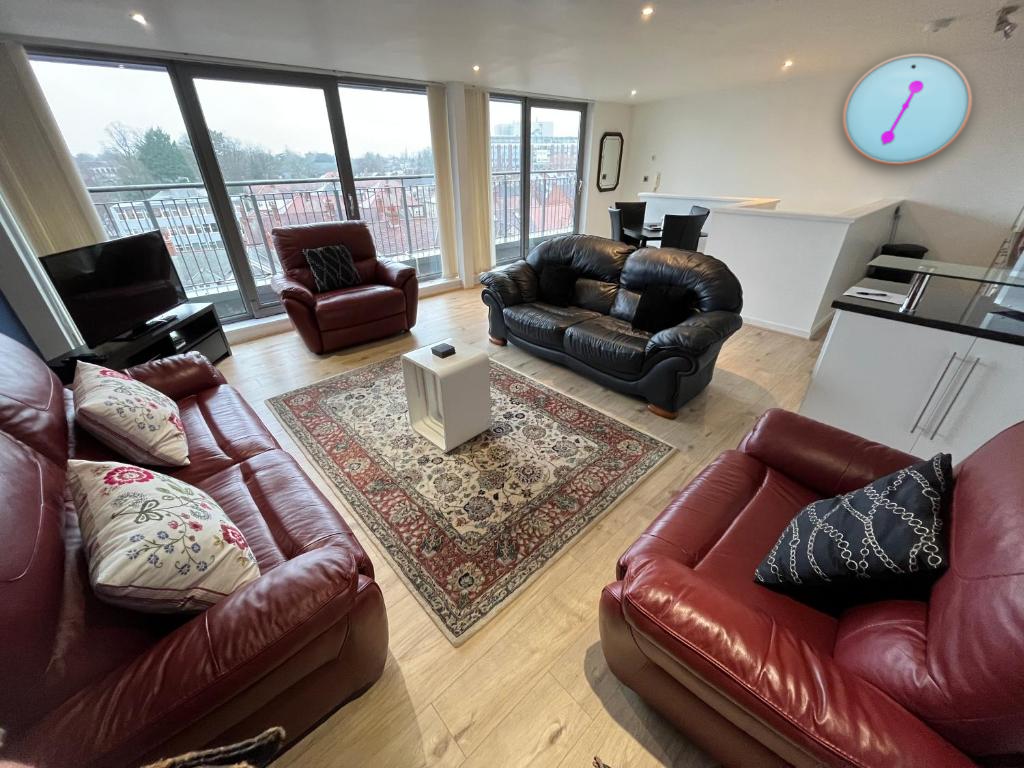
12:33
